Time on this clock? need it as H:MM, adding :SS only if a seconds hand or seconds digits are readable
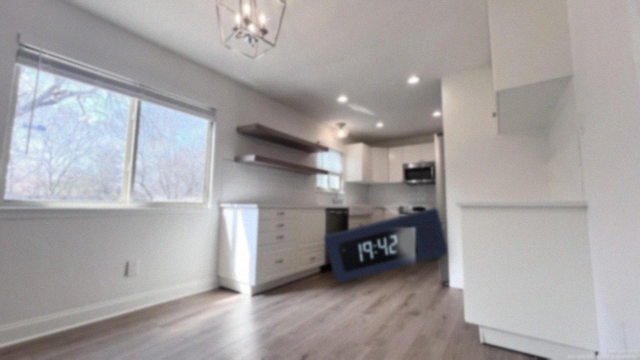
19:42
